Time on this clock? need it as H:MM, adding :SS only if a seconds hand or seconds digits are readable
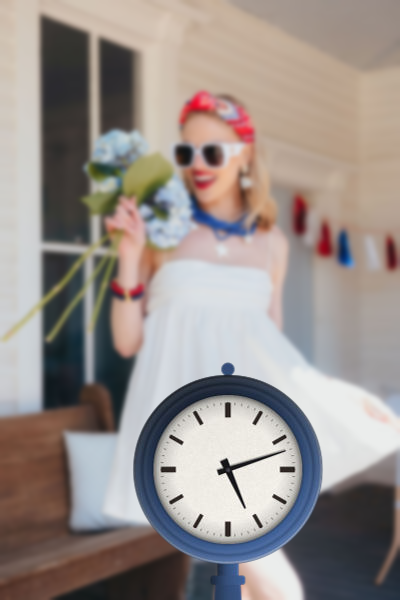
5:12
